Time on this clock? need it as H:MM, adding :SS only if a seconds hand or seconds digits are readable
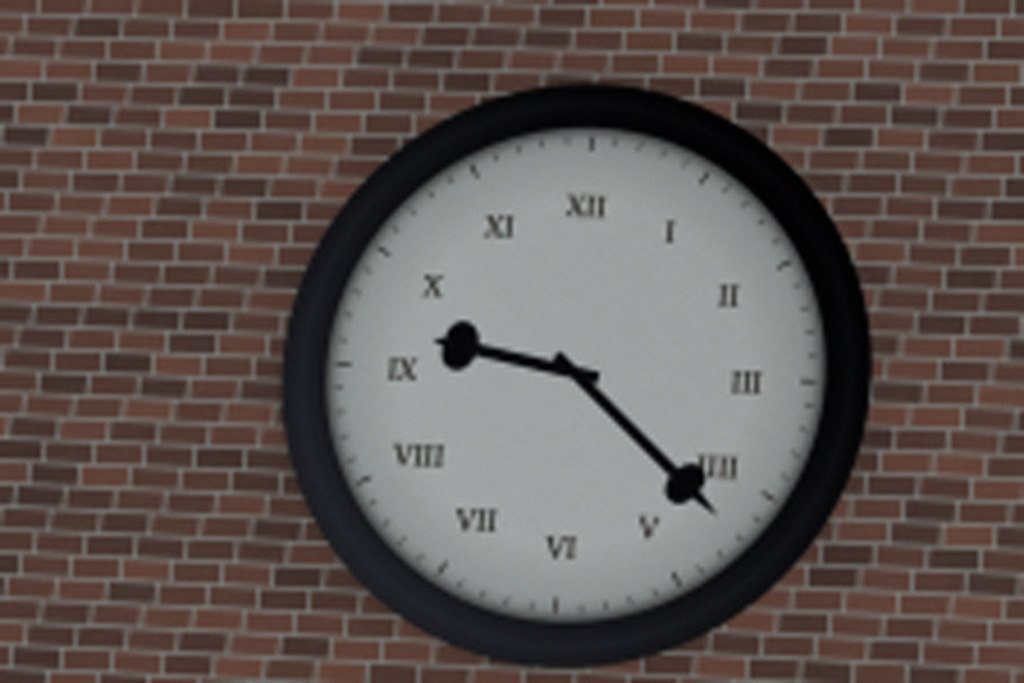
9:22
